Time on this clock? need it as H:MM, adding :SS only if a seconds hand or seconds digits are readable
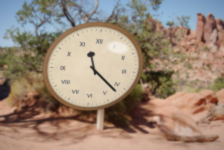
11:22
